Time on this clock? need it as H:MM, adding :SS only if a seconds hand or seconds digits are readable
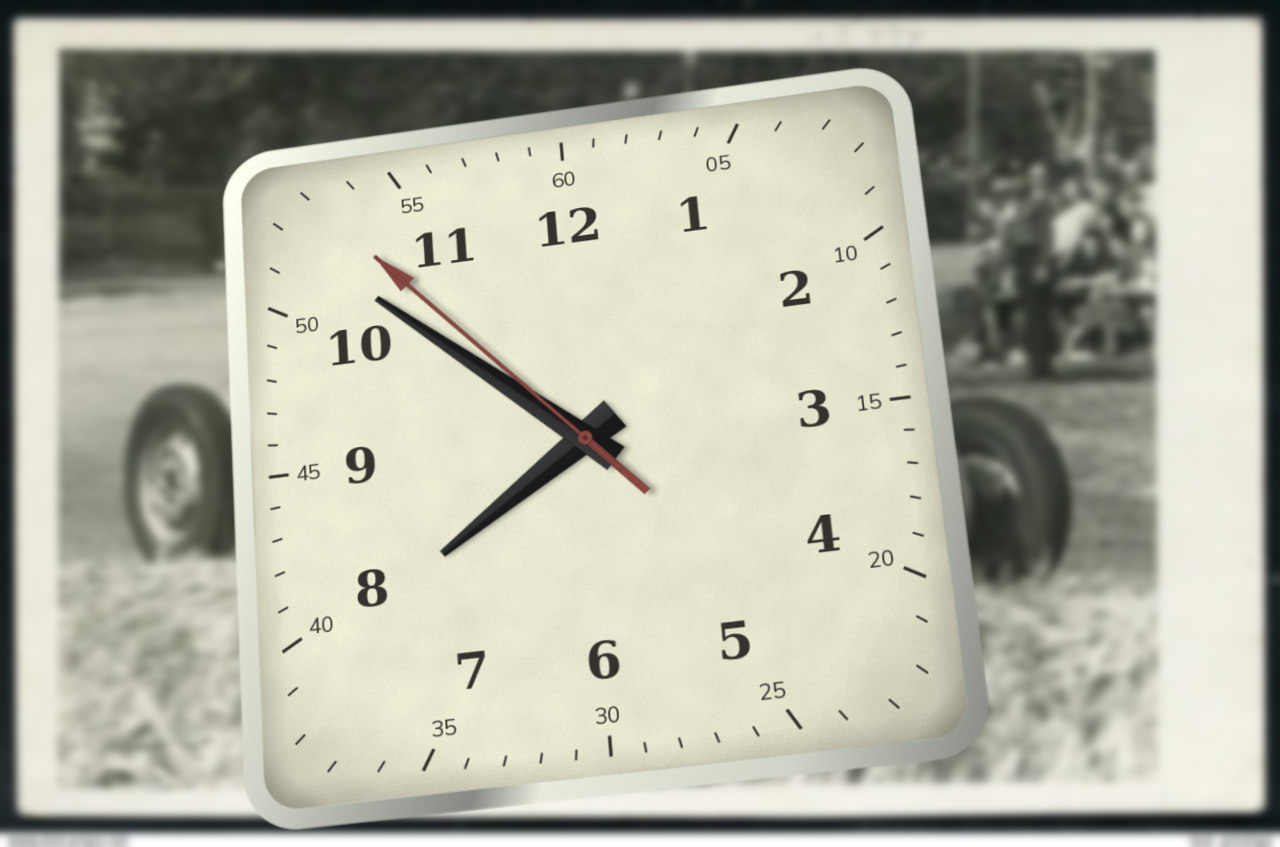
7:51:53
